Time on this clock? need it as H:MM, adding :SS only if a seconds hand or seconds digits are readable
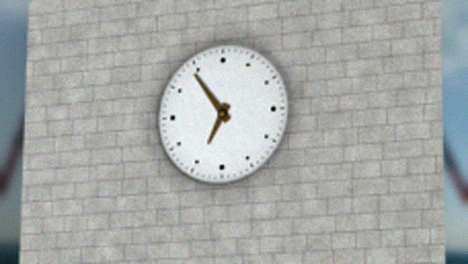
6:54
